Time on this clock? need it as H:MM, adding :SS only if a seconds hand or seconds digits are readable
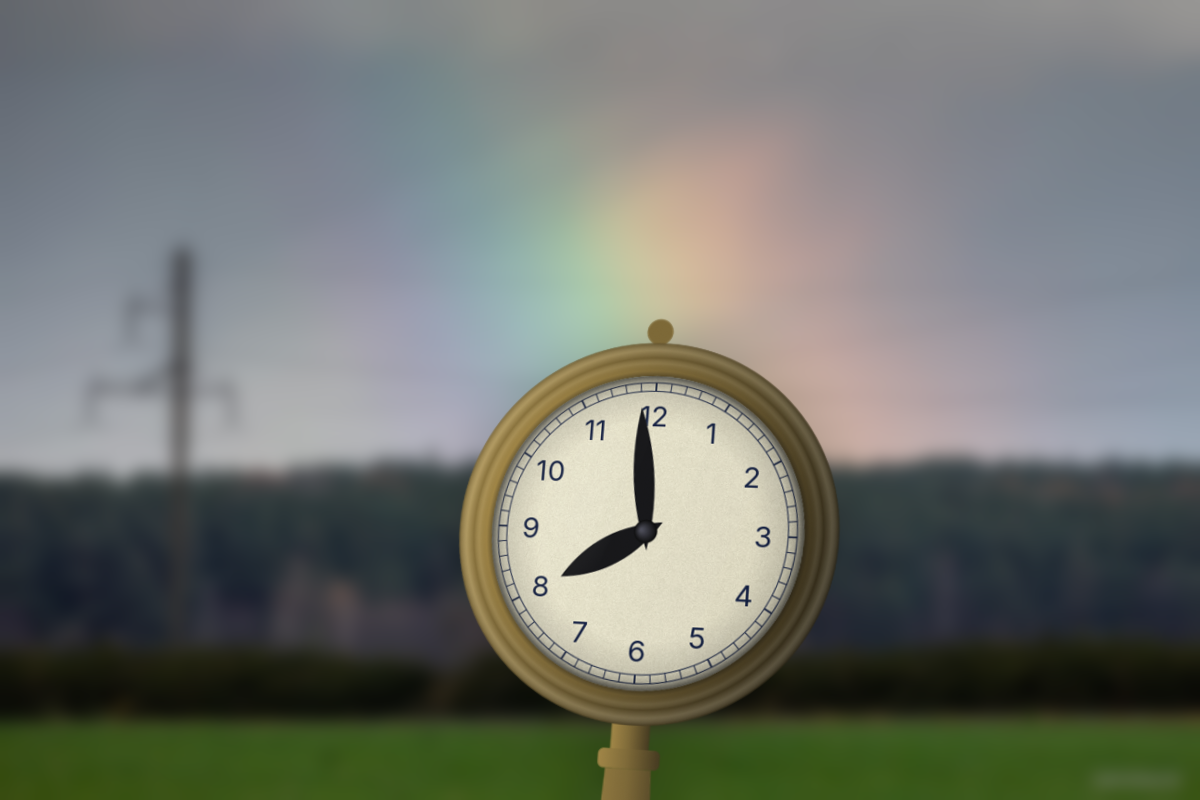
7:59
